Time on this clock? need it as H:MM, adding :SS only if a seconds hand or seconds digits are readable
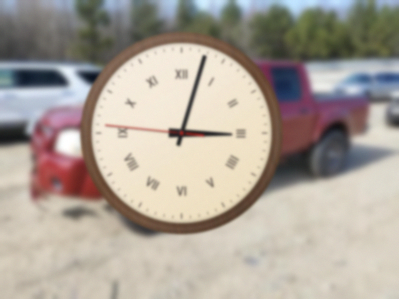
3:02:46
